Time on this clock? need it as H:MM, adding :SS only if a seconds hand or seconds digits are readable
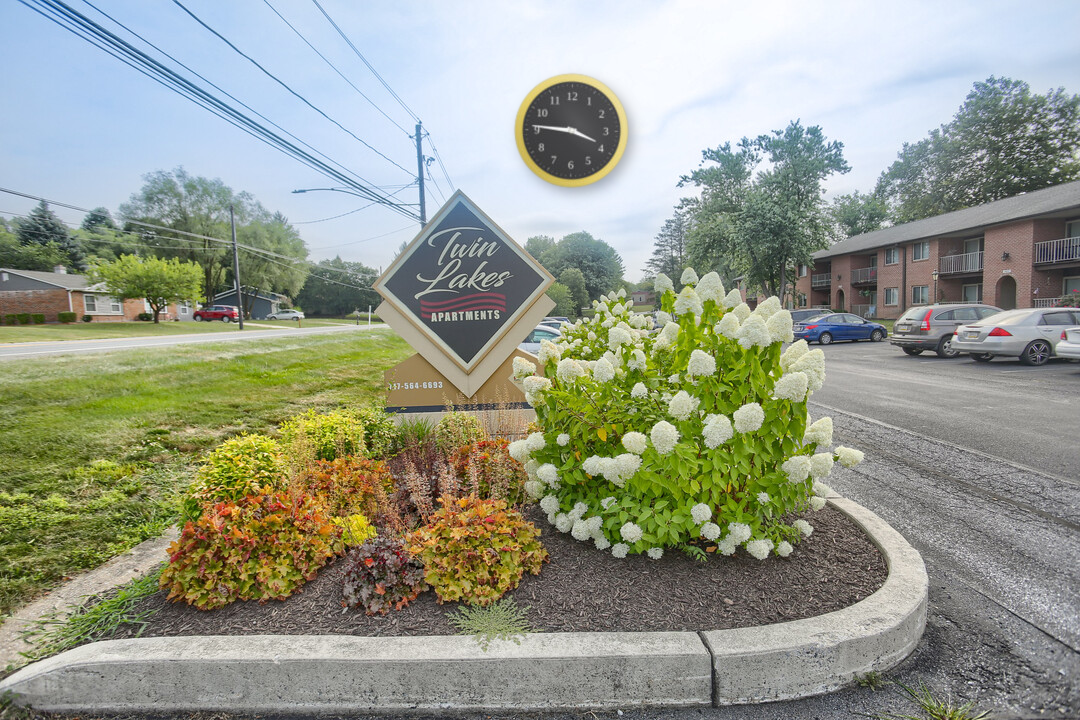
3:46
